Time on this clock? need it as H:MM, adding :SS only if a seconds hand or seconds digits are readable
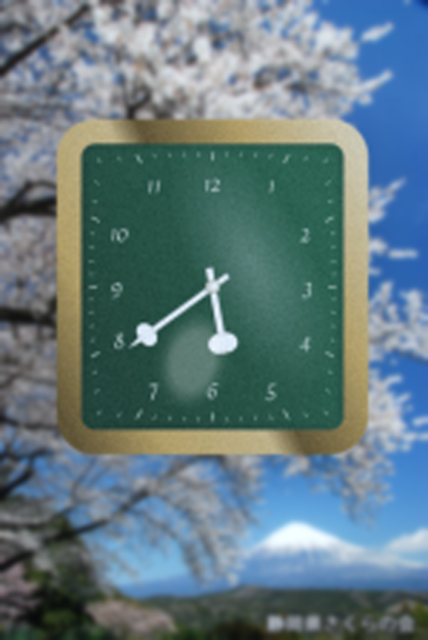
5:39
